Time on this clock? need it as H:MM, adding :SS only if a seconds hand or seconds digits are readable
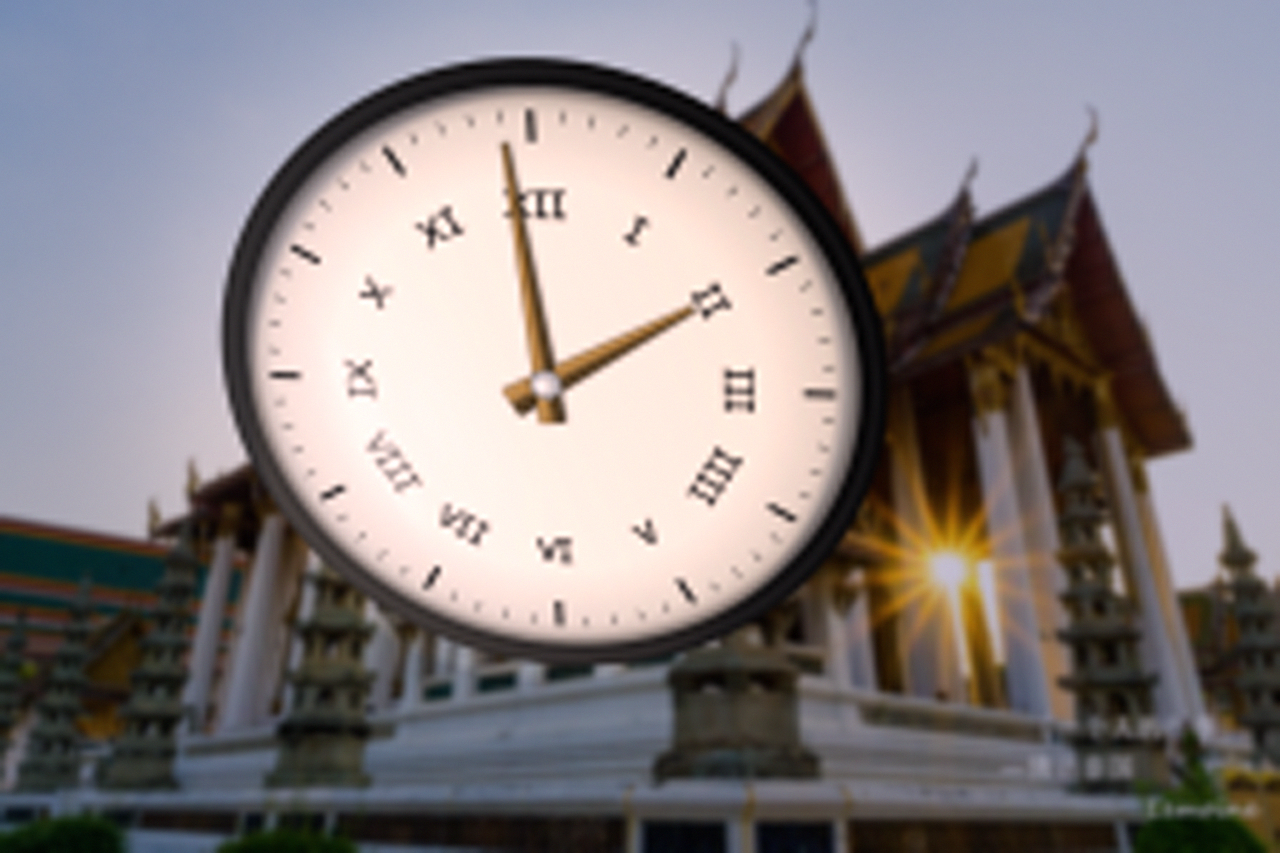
1:59
